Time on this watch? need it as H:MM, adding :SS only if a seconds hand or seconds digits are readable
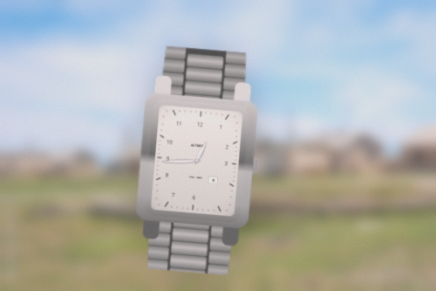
12:44
